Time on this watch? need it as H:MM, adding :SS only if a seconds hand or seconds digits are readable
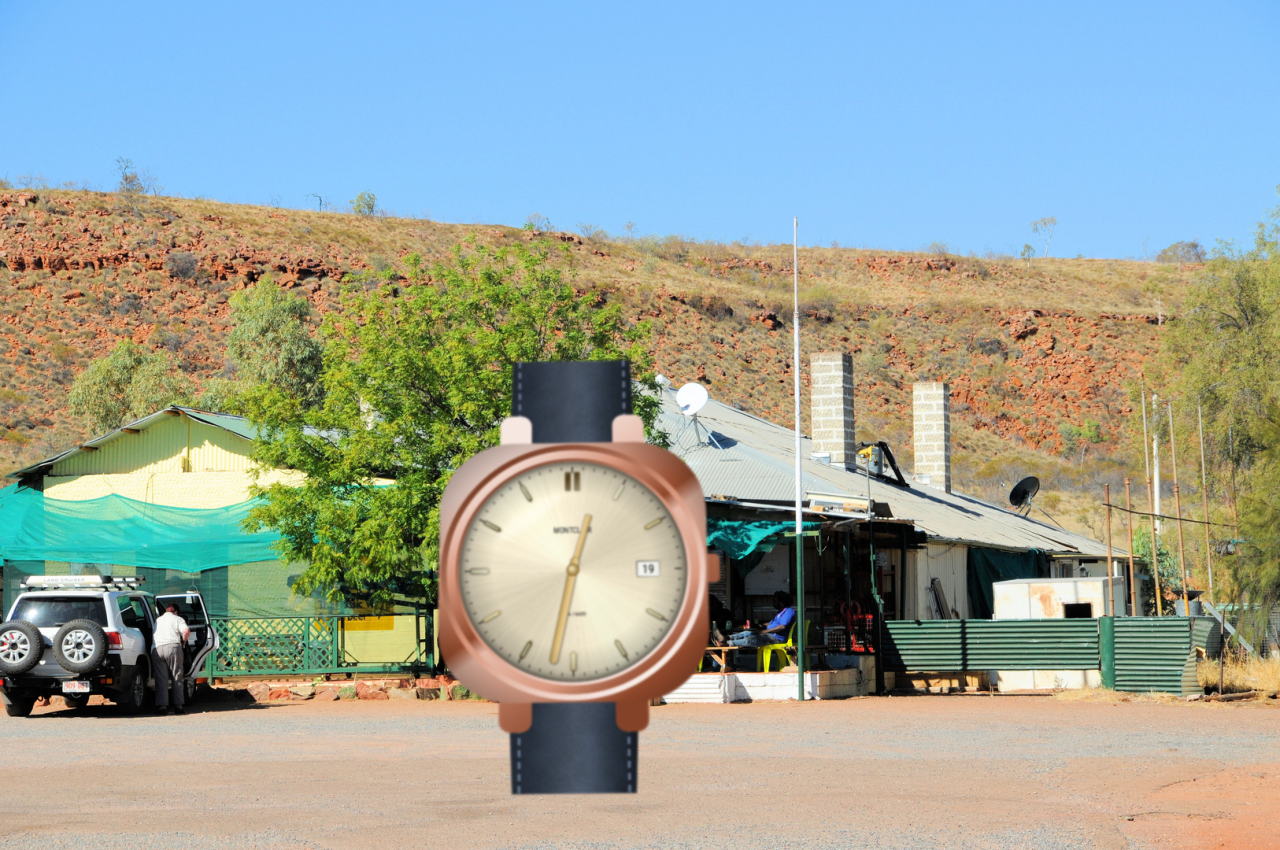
12:32
